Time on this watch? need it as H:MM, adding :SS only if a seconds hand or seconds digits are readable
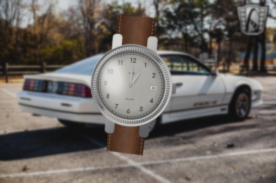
1:00
